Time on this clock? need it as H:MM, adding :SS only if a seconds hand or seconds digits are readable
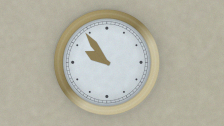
9:54
